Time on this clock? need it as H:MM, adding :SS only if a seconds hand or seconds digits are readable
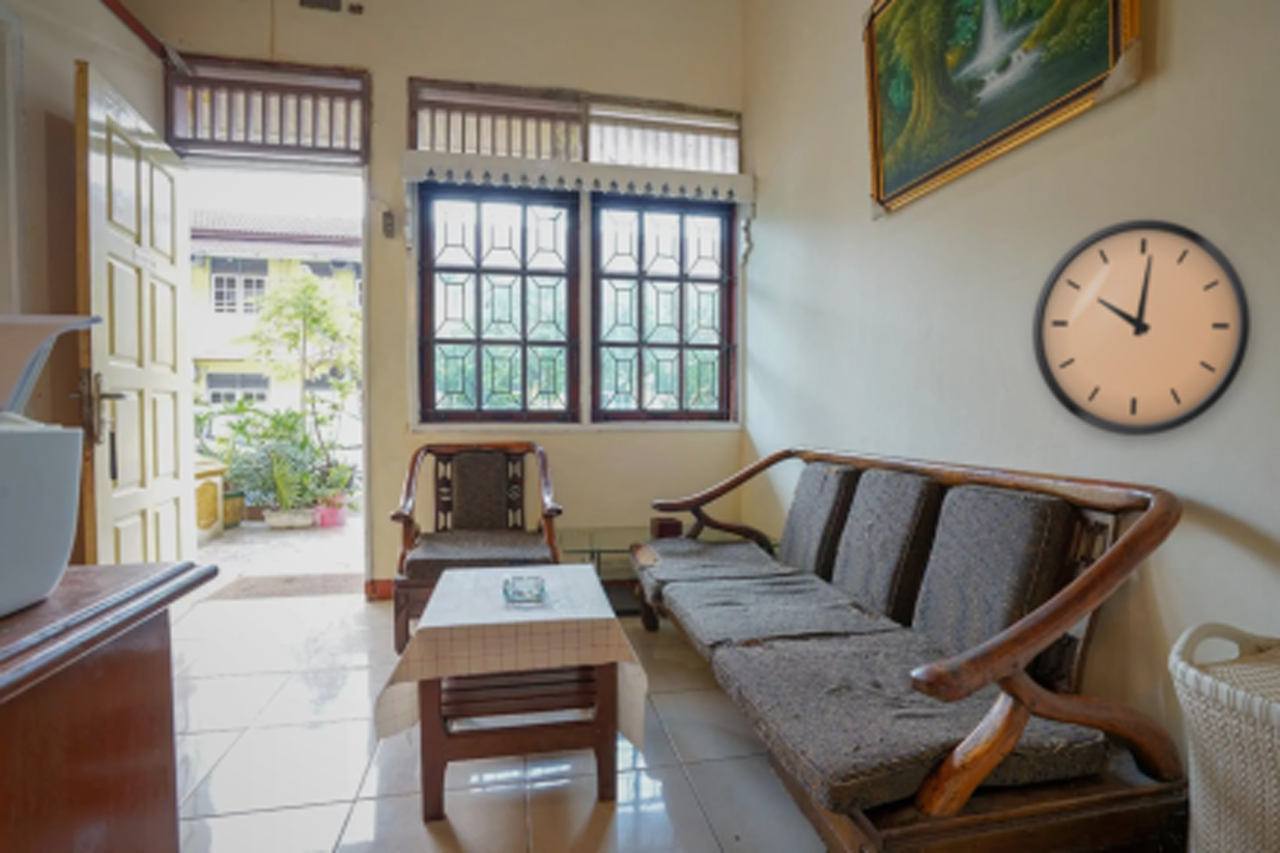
10:01
